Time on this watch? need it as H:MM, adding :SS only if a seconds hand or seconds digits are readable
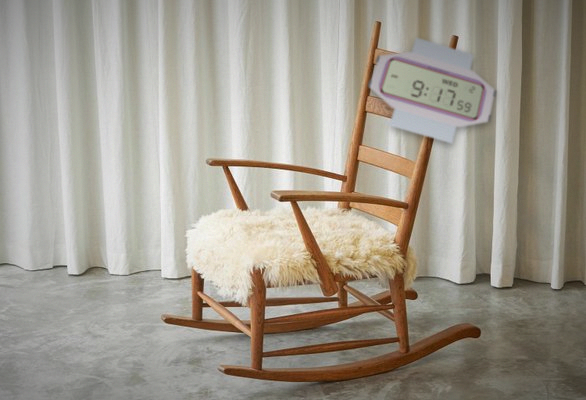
9:17
